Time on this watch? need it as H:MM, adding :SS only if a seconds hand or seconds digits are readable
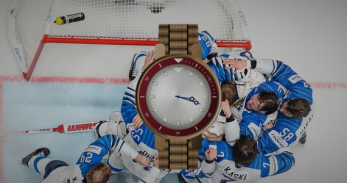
3:18
